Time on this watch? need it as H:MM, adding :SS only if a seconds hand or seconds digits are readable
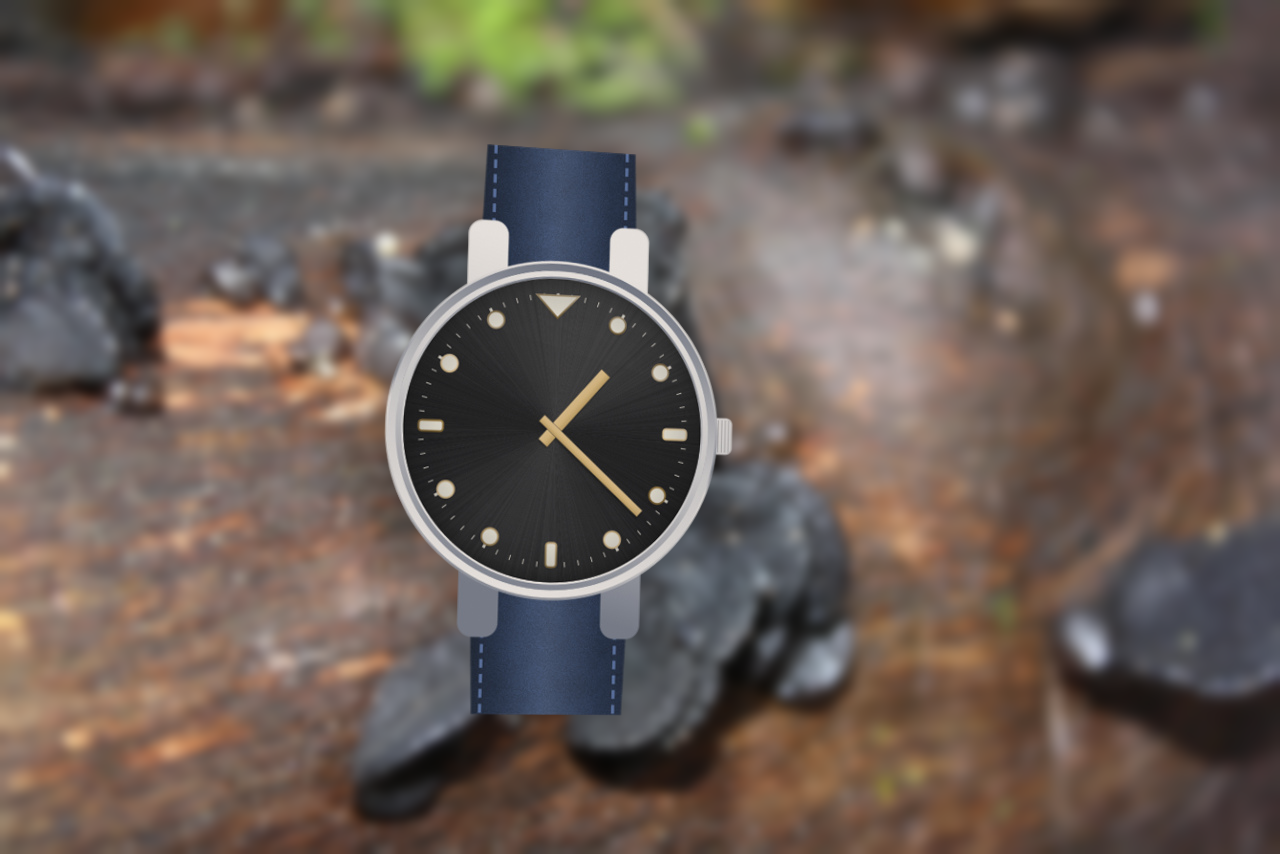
1:22
